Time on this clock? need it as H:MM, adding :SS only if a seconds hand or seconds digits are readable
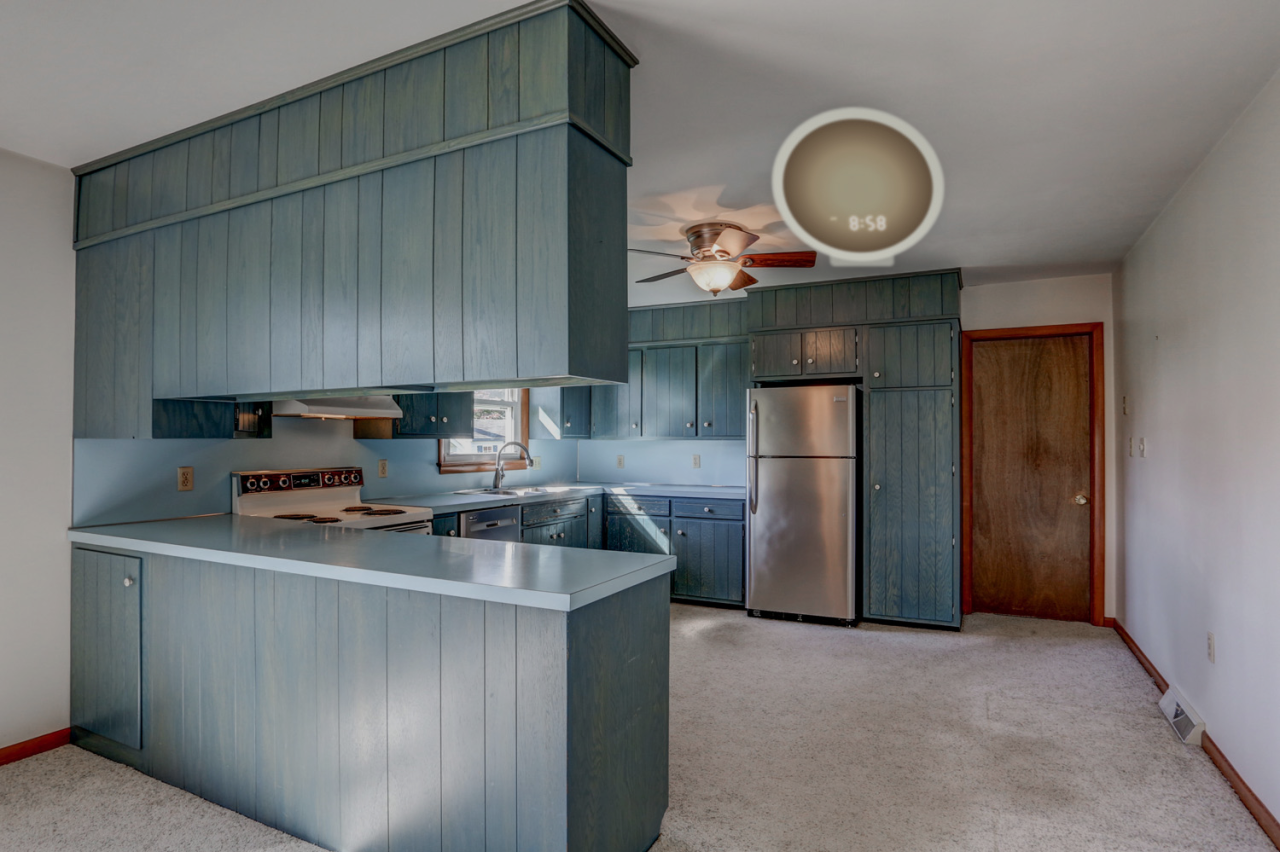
8:58
